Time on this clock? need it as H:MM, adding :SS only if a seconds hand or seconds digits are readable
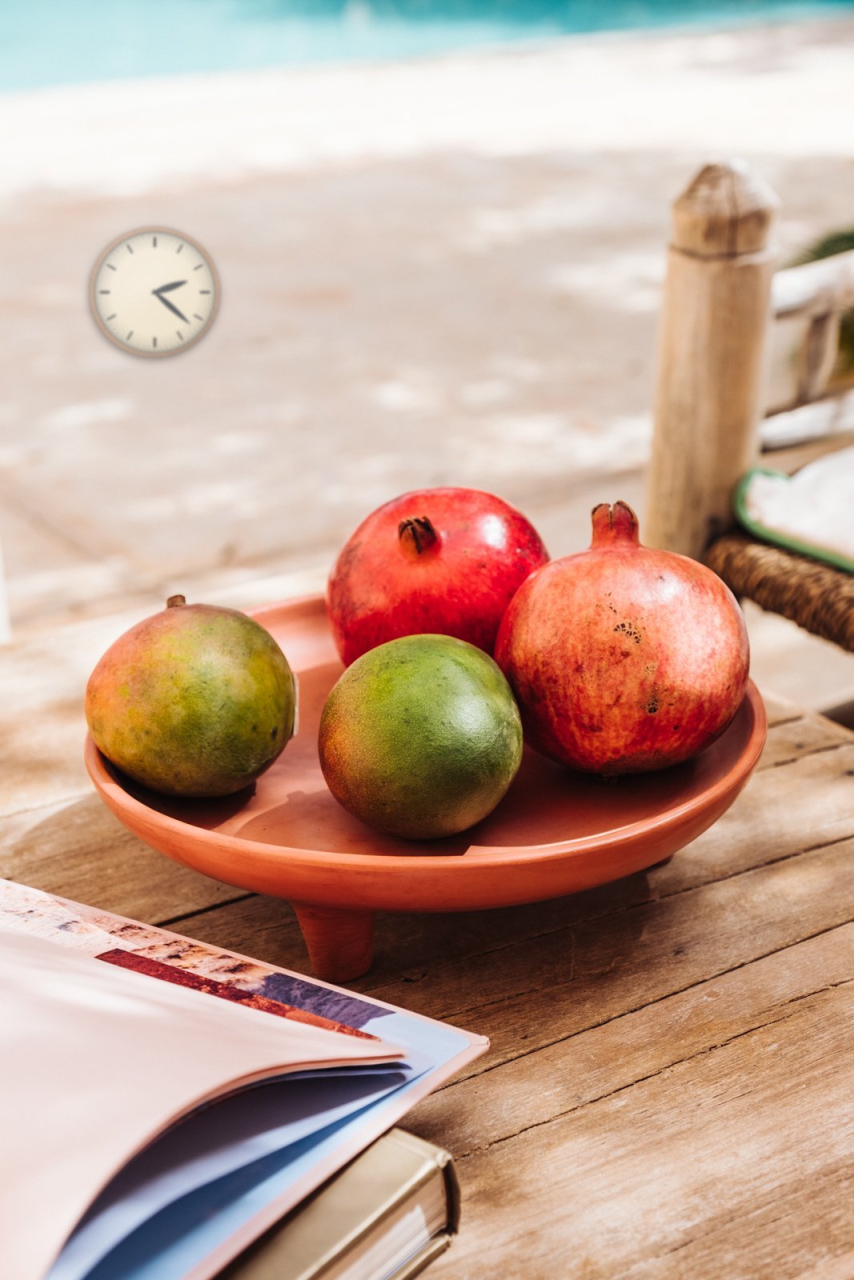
2:22
